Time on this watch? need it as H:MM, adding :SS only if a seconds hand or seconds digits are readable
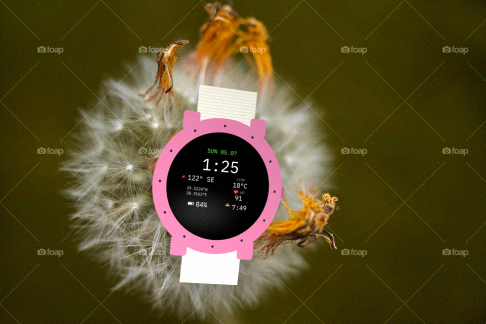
1:25
